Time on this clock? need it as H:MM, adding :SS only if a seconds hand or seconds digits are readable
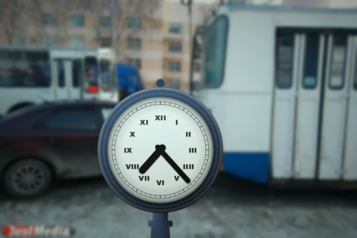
7:23
